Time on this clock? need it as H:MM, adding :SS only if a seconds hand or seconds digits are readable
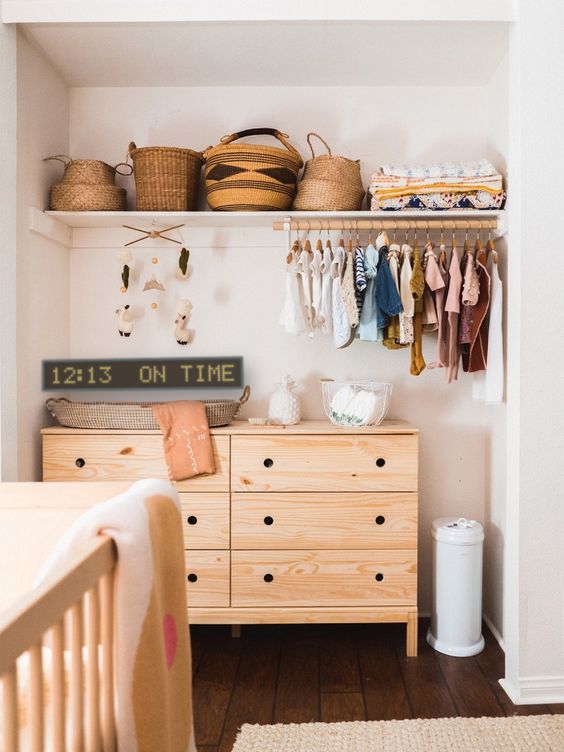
12:13
